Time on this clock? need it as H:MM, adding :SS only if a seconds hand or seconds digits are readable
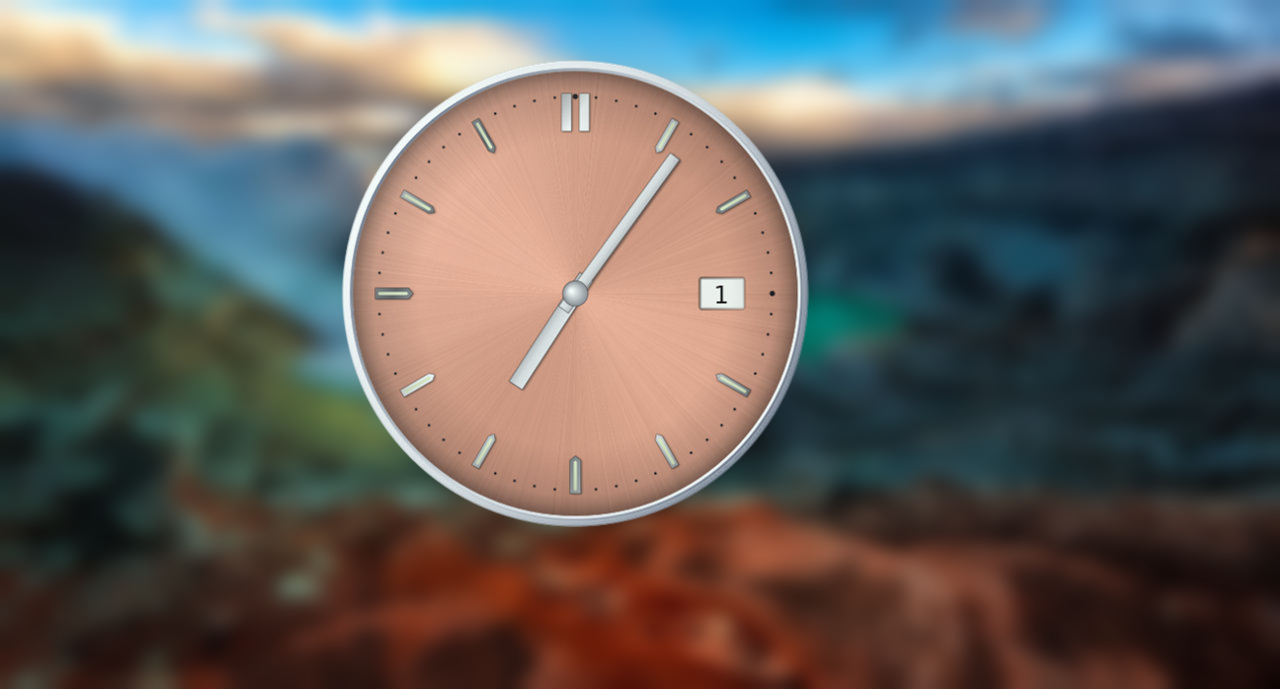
7:06
